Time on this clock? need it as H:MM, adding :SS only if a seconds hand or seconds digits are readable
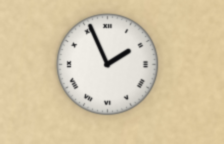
1:56
